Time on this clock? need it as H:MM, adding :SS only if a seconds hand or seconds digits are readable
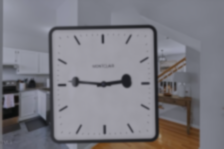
2:46
